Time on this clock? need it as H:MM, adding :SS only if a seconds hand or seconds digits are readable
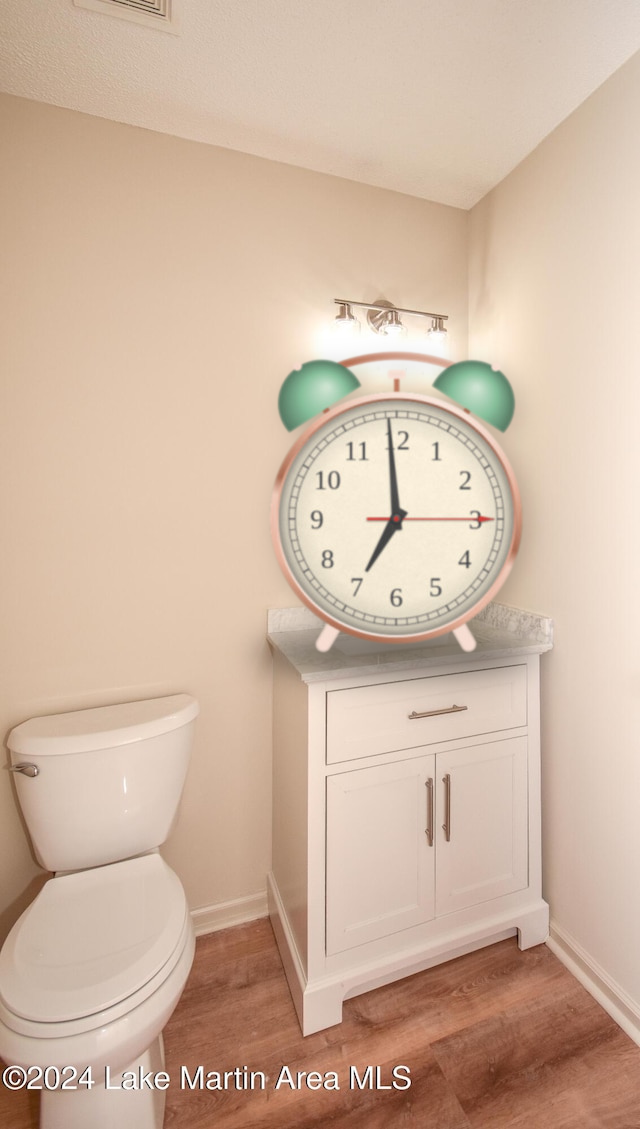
6:59:15
